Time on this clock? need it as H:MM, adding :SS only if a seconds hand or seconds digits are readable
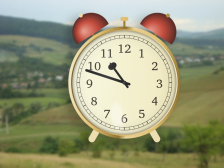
10:48
